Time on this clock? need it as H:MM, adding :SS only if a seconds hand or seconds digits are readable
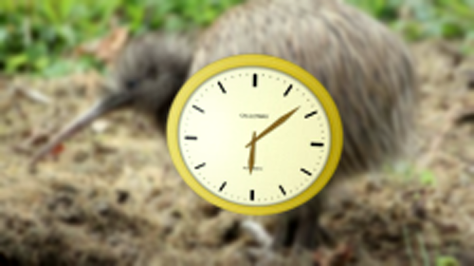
6:08
